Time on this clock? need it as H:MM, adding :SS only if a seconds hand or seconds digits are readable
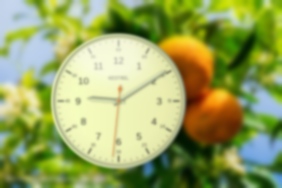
9:09:31
